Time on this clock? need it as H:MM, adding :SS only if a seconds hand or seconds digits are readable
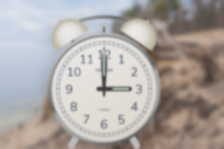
3:00
